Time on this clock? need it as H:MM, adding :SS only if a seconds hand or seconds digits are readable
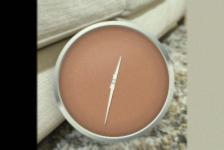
12:32
